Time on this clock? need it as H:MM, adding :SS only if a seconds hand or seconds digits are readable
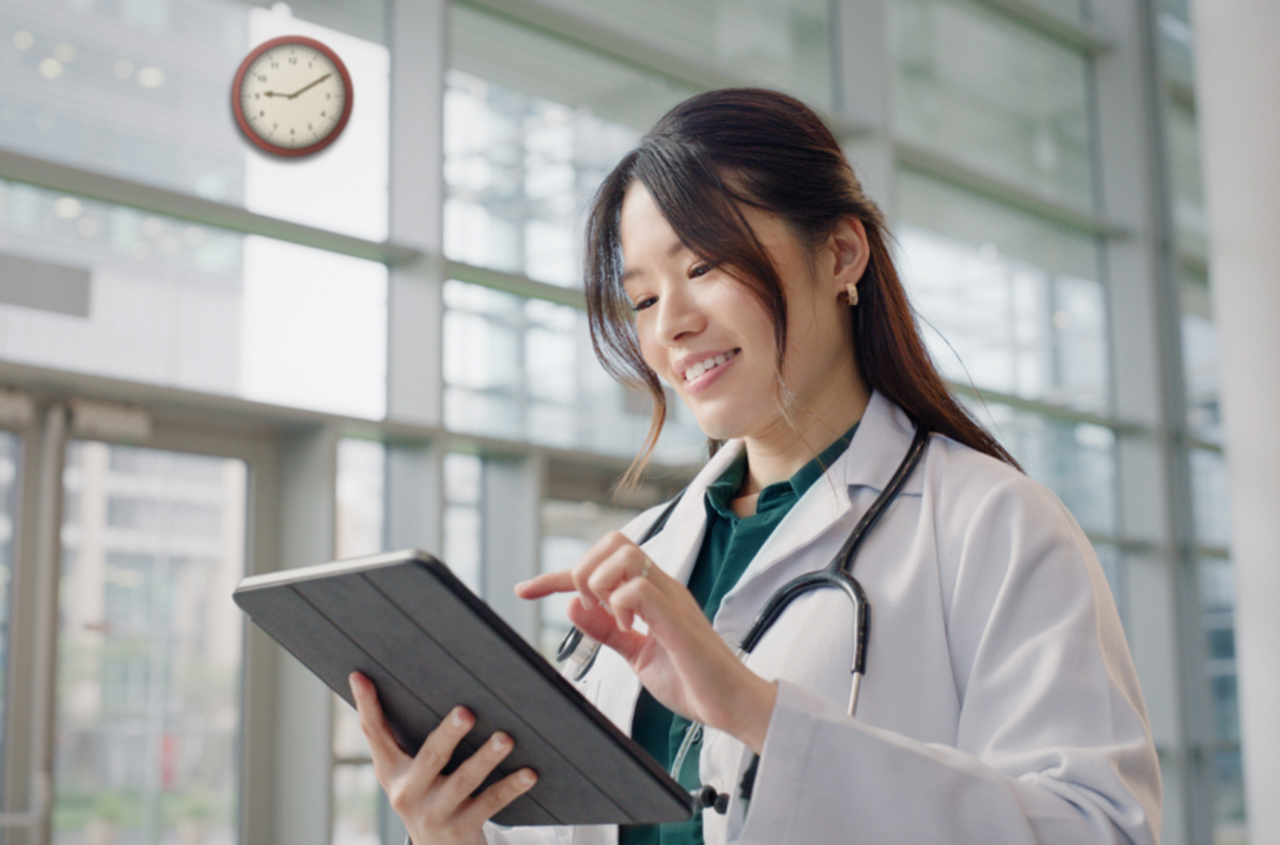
9:10
